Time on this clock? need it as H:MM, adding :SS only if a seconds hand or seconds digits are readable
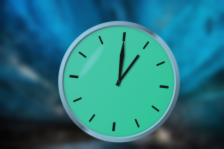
1:00
